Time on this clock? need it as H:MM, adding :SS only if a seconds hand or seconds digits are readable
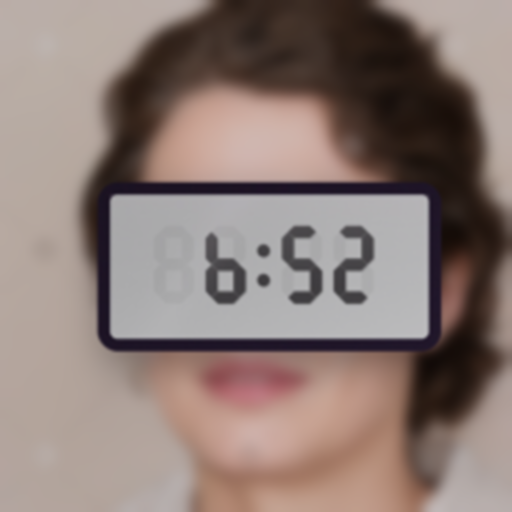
6:52
